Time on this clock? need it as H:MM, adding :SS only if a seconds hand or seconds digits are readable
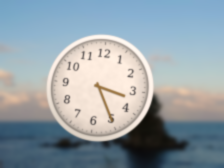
3:25
